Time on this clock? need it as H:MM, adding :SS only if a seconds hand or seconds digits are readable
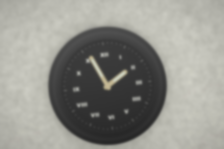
1:56
